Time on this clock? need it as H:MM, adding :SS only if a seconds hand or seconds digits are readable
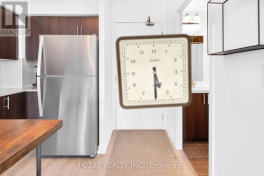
5:30
